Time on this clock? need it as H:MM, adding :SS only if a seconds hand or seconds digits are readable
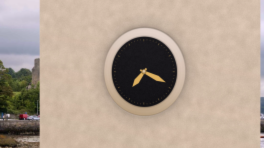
7:19
